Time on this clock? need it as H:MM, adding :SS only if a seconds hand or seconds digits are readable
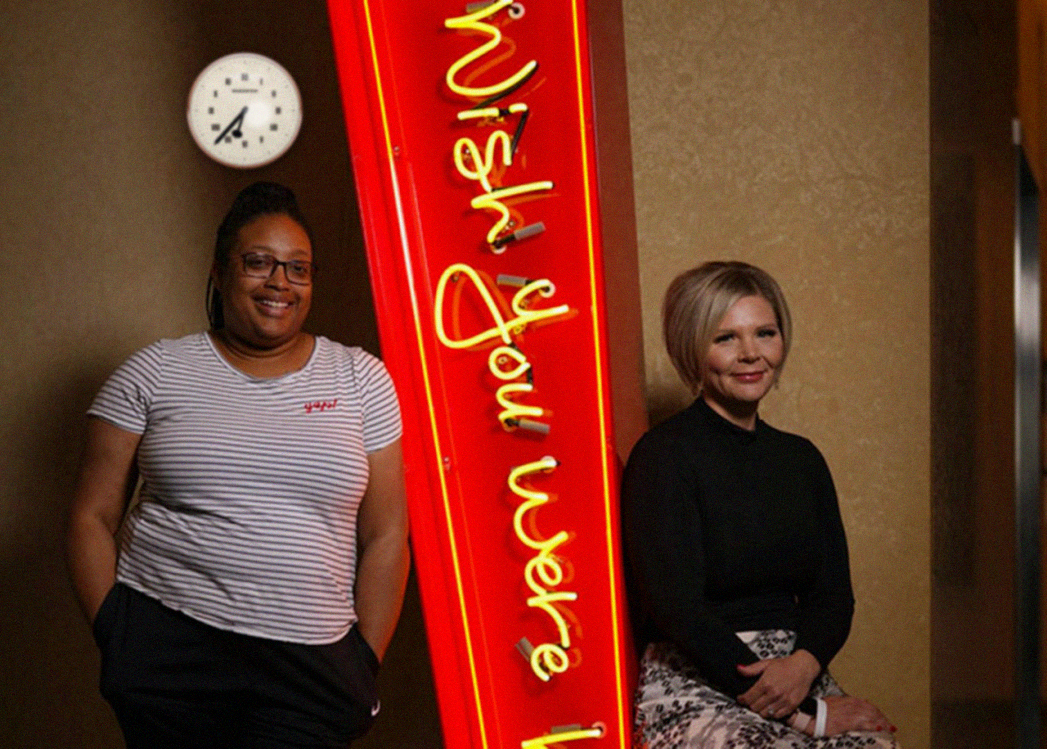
6:37
